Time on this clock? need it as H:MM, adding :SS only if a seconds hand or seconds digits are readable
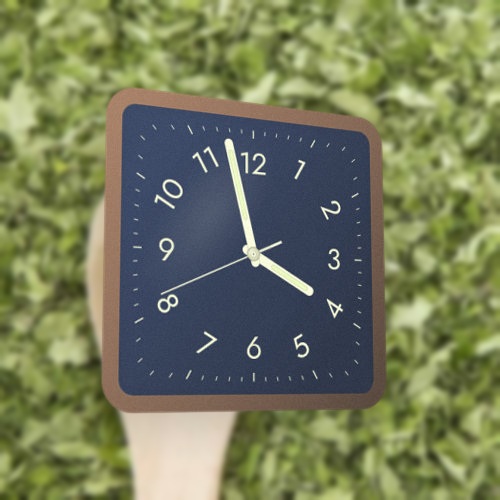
3:57:41
